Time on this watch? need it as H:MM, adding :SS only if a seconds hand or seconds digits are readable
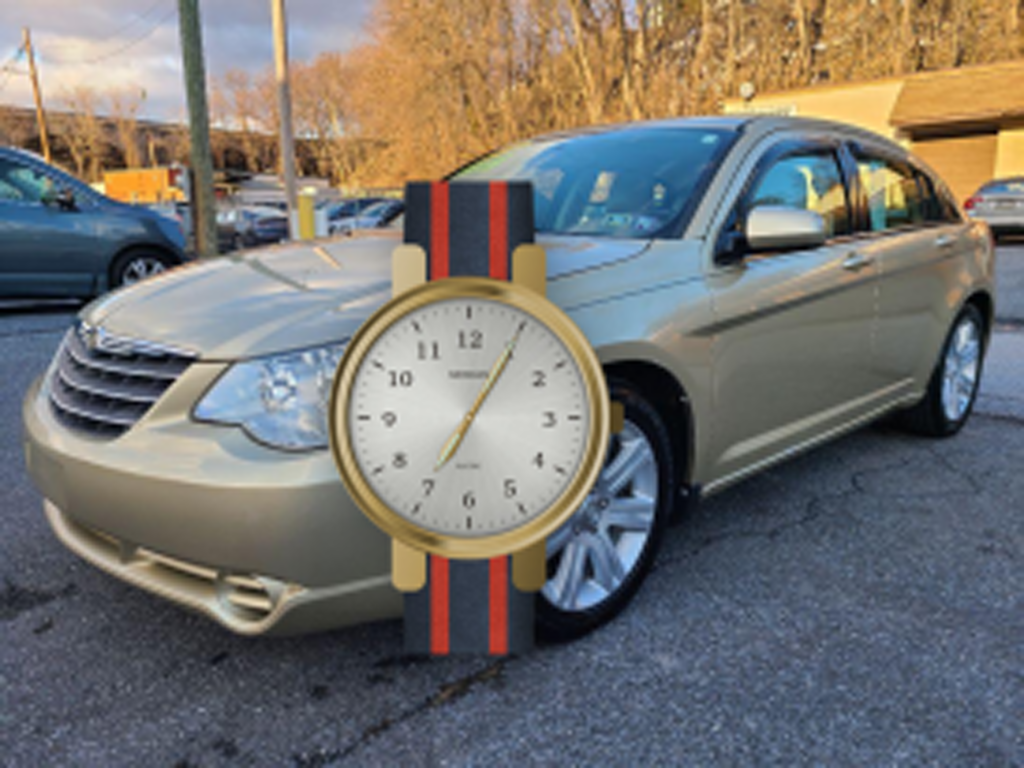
7:05
